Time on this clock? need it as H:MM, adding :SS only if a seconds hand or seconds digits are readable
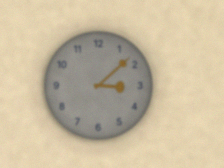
3:08
